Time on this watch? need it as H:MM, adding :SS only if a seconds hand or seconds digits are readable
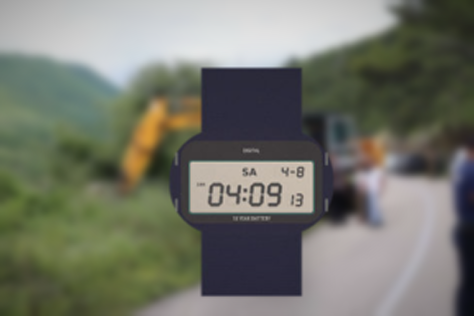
4:09:13
